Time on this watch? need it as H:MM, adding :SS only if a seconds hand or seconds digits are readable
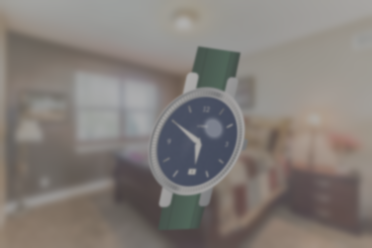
5:50
